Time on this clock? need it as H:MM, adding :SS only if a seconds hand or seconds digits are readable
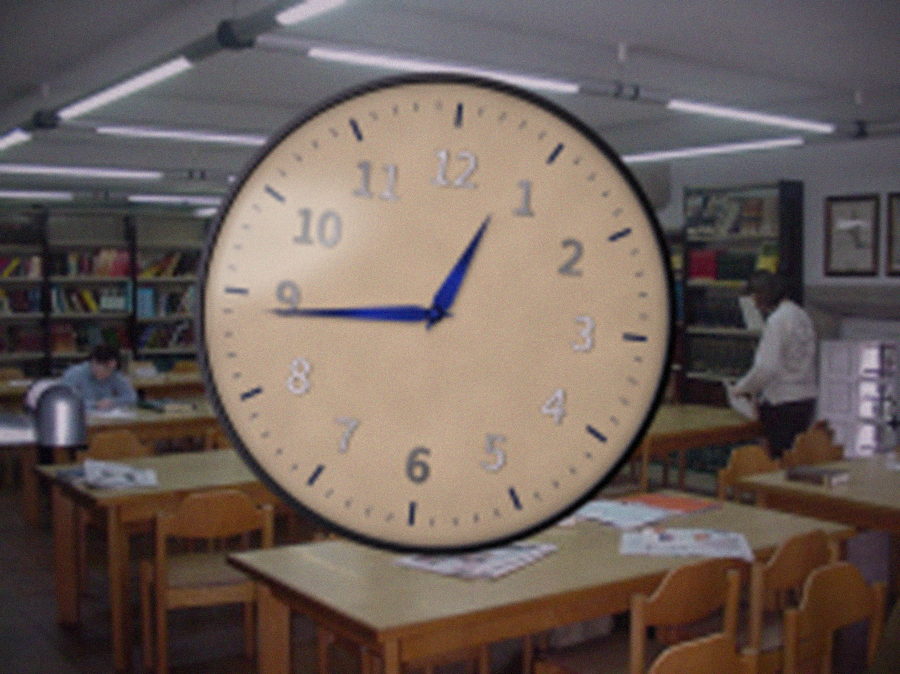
12:44
